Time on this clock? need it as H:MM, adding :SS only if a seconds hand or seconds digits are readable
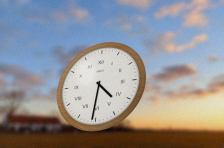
4:31
